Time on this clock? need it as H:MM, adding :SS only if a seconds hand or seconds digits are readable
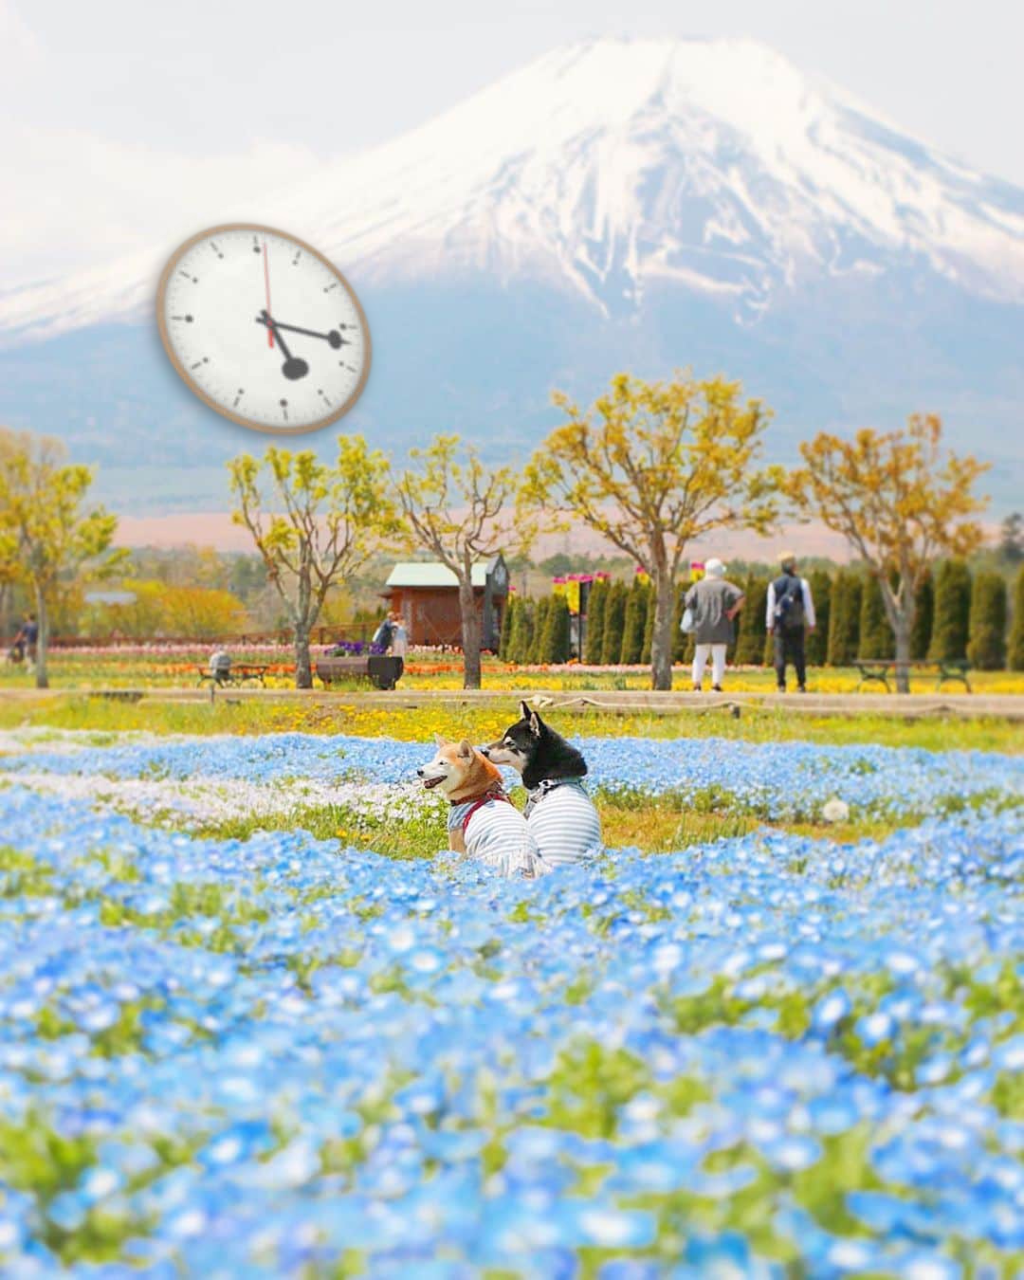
5:17:01
